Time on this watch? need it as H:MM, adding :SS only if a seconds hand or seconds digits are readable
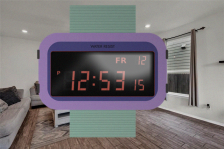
12:53:15
